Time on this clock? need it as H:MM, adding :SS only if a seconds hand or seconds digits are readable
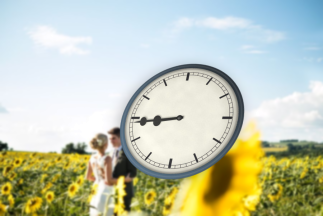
8:44
